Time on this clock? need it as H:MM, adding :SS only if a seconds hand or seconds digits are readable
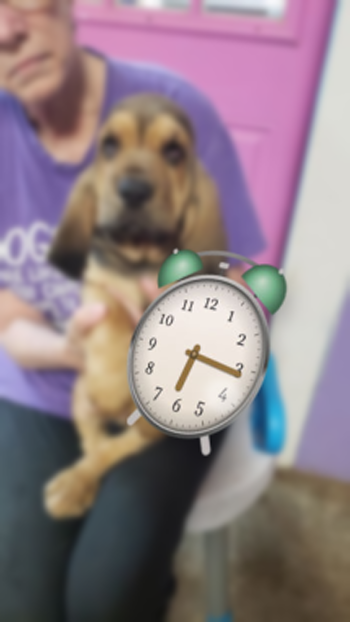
6:16
